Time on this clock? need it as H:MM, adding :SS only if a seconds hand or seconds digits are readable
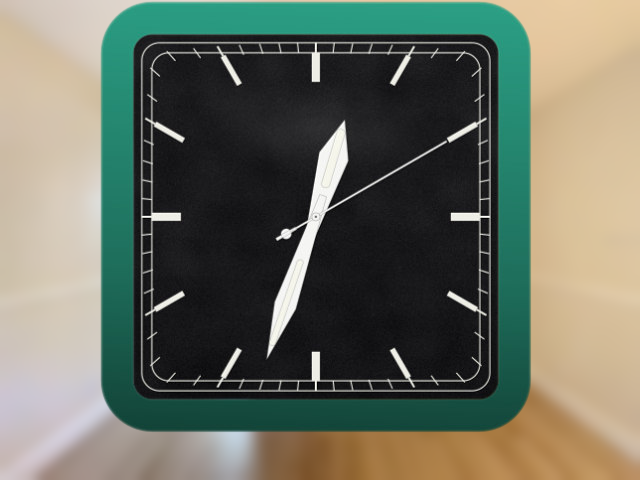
12:33:10
